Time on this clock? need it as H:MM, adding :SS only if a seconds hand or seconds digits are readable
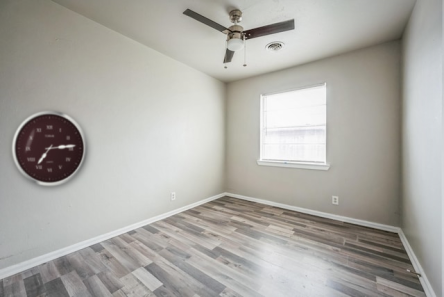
7:14
